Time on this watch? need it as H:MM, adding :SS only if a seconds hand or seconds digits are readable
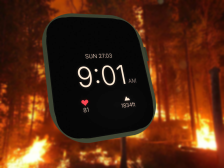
9:01
